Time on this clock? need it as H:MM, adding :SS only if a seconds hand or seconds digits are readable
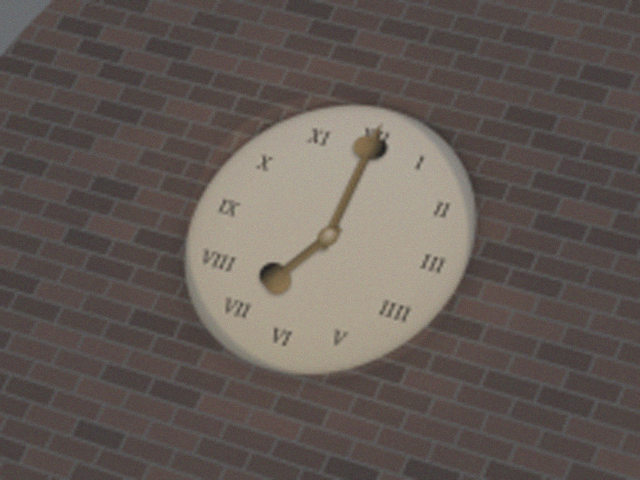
7:00
